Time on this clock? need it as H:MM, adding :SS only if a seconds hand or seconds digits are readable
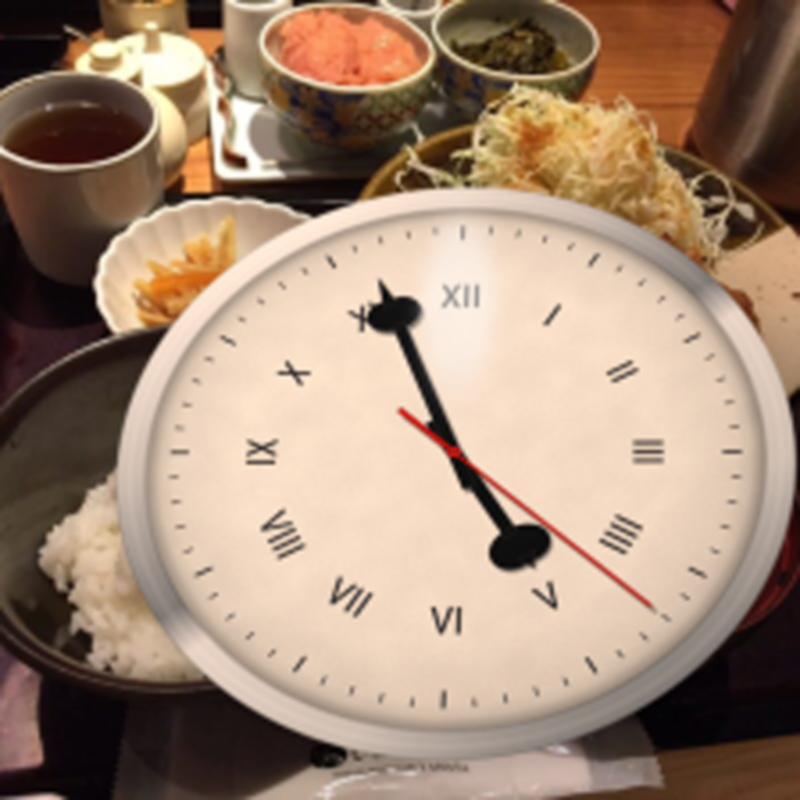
4:56:22
